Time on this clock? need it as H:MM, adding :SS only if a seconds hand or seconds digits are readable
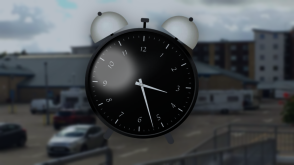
3:27
